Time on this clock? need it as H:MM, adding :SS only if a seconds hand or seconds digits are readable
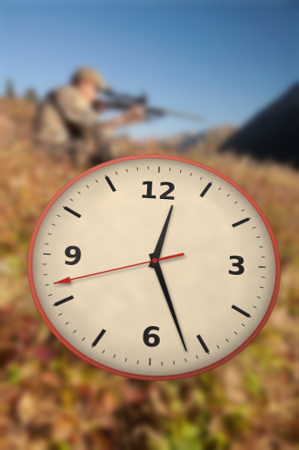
12:26:42
